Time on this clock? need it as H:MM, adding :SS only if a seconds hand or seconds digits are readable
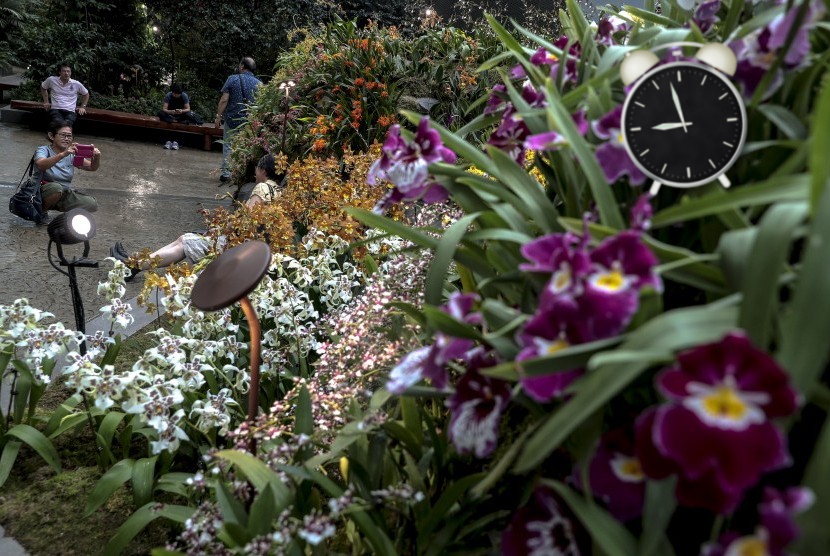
8:58
